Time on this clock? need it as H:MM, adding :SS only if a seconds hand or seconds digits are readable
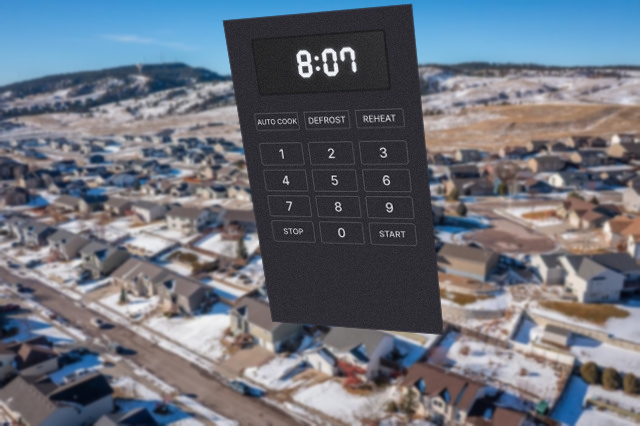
8:07
